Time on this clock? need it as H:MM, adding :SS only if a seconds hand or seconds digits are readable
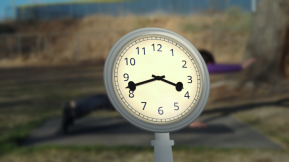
3:42
